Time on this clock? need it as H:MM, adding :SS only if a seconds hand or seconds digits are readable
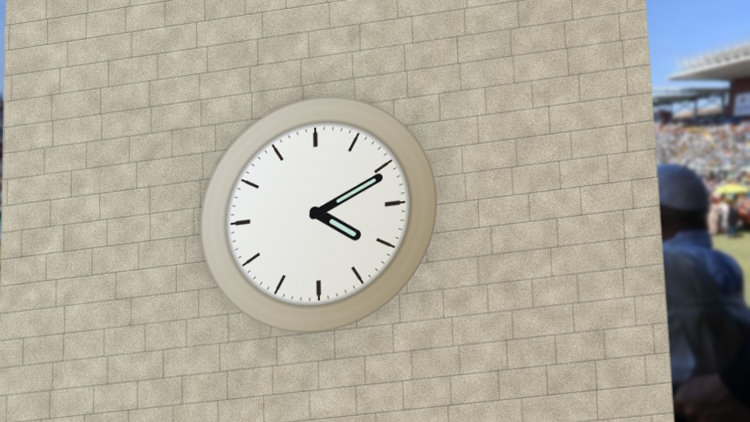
4:11
